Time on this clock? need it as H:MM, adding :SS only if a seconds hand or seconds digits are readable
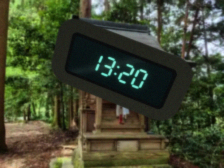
13:20
